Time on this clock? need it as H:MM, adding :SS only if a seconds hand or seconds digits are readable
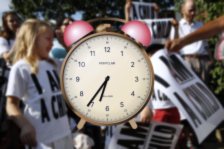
6:36
